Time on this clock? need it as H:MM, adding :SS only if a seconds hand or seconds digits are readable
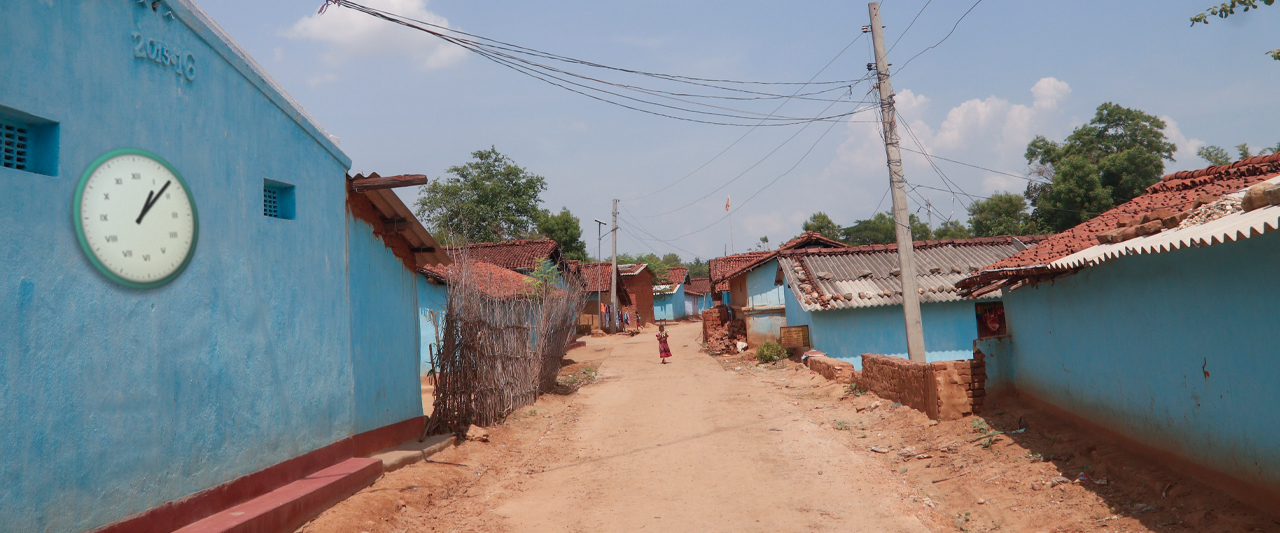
1:08
